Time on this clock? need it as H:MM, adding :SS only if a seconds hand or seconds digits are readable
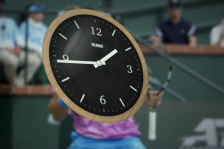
1:44
